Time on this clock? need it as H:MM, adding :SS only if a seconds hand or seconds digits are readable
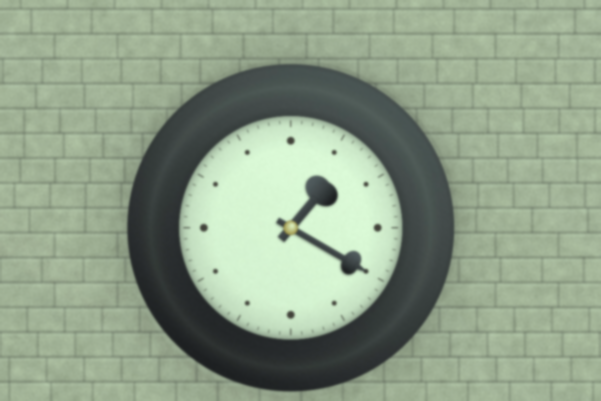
1:20
